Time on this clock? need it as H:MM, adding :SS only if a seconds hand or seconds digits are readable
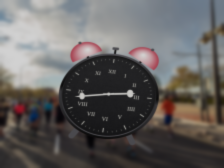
2:43
